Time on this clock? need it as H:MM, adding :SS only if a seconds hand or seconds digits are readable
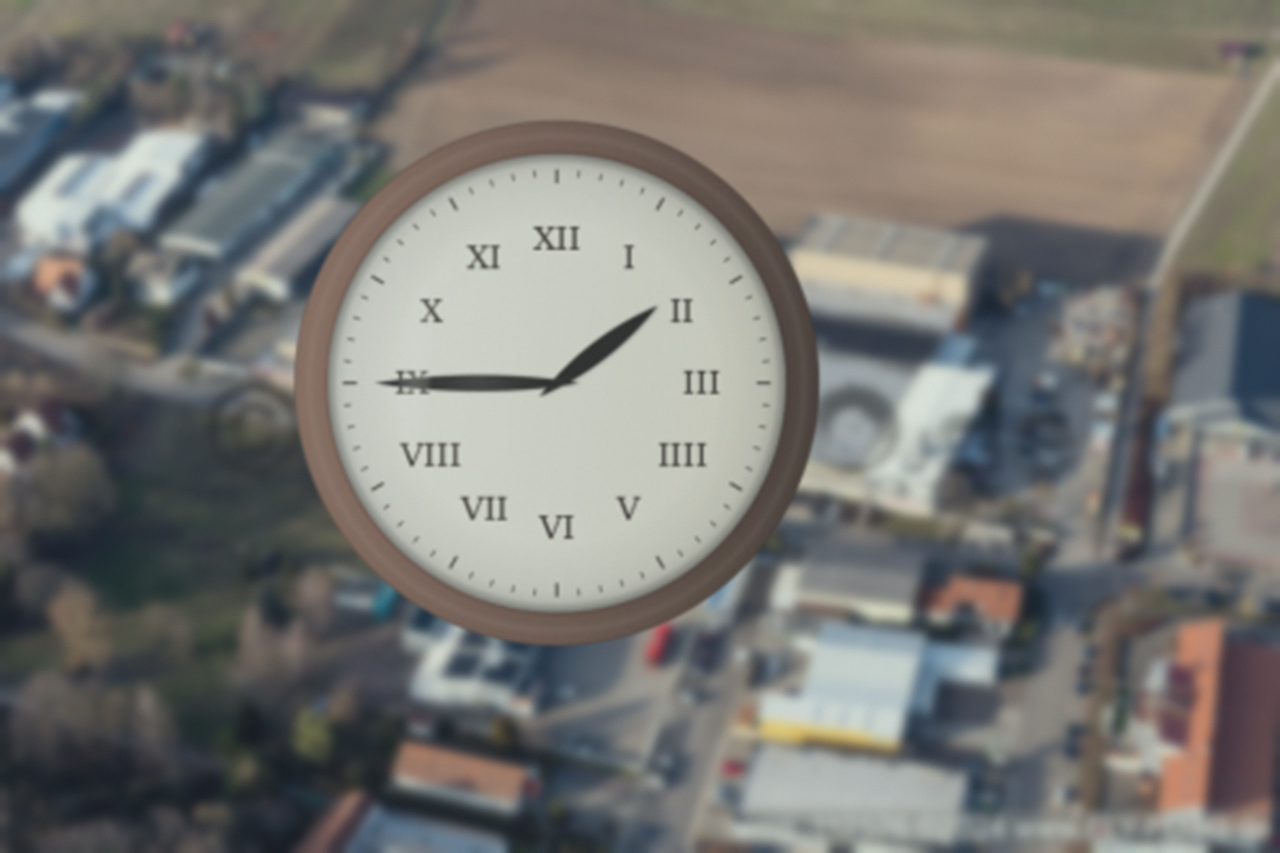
1:45
